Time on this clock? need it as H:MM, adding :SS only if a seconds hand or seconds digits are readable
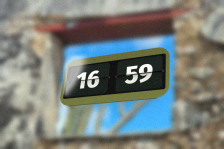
16:59
